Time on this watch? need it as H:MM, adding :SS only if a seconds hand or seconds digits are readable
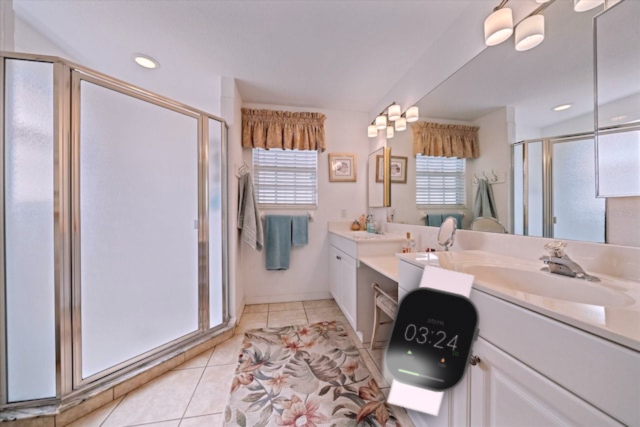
3:24
